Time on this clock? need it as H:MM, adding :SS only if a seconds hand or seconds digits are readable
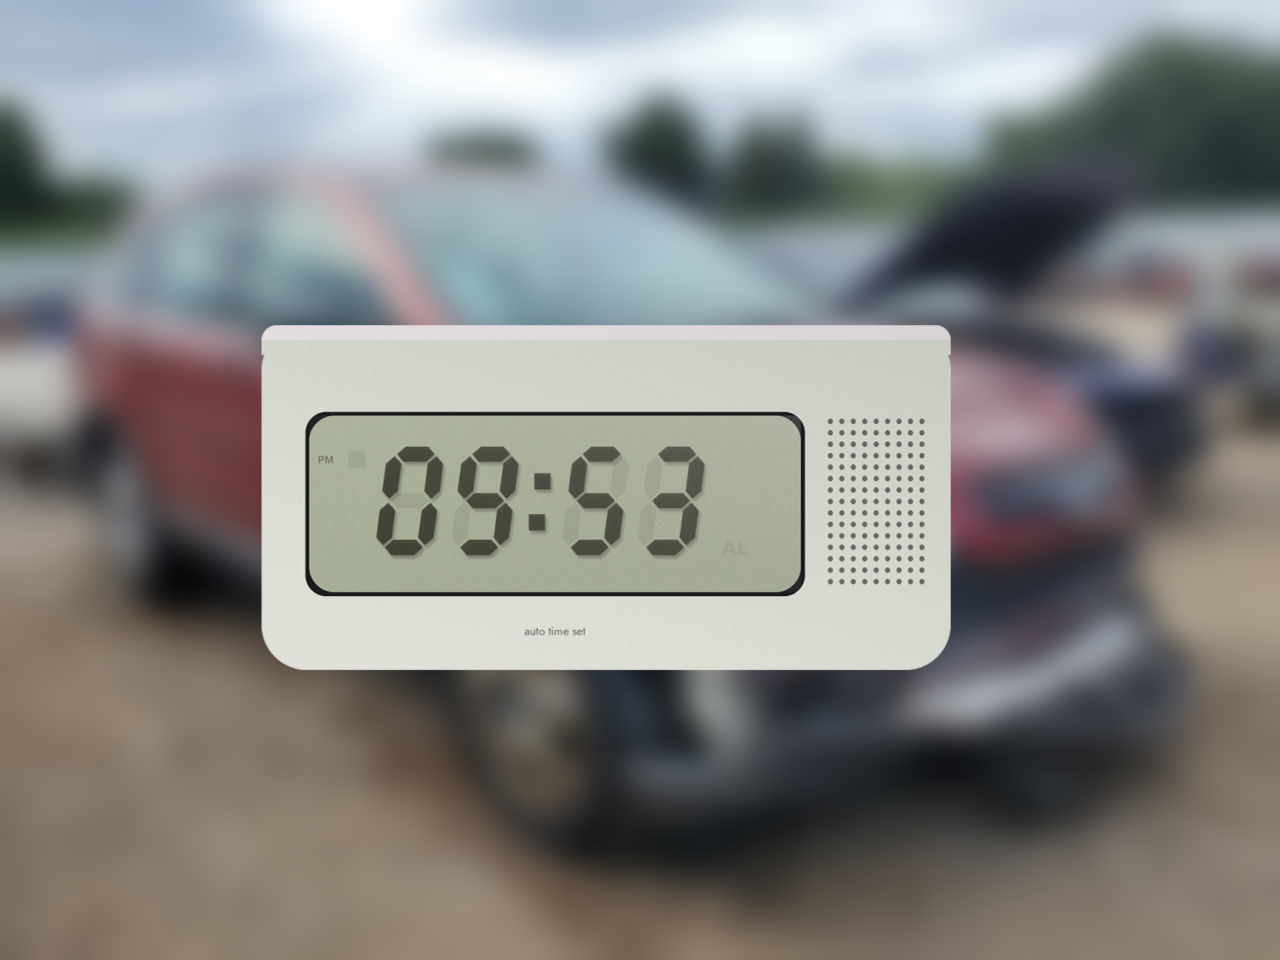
9:53
